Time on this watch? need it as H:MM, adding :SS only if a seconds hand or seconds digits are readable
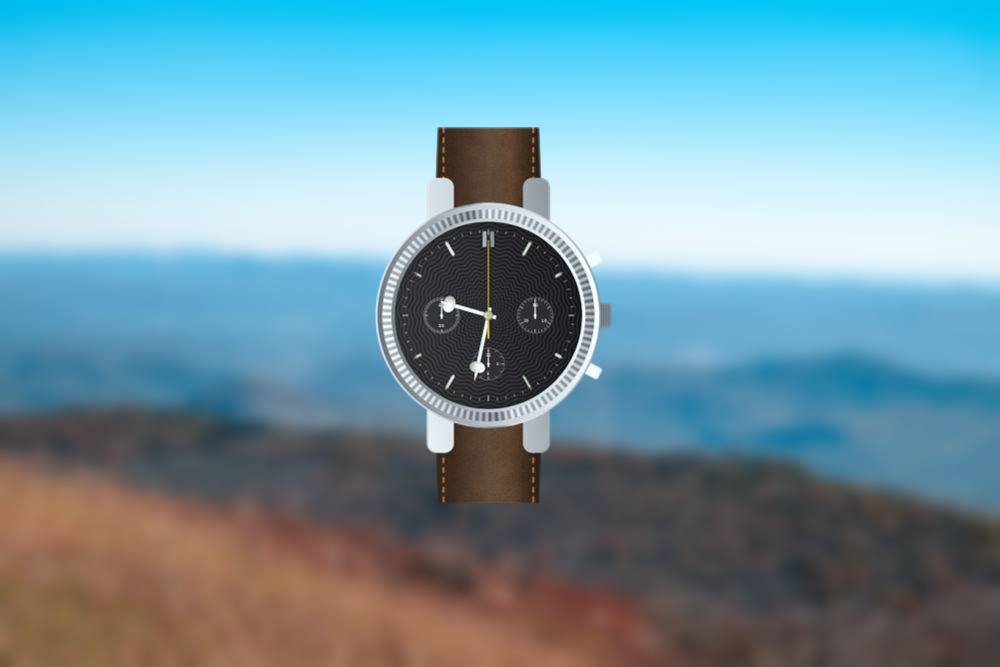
9:32
